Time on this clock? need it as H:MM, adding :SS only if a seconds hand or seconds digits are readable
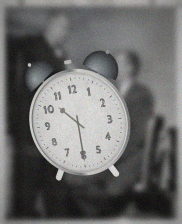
10:30
